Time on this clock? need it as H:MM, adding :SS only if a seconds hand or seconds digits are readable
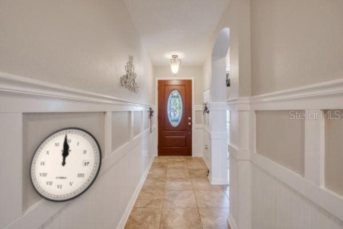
11:59
